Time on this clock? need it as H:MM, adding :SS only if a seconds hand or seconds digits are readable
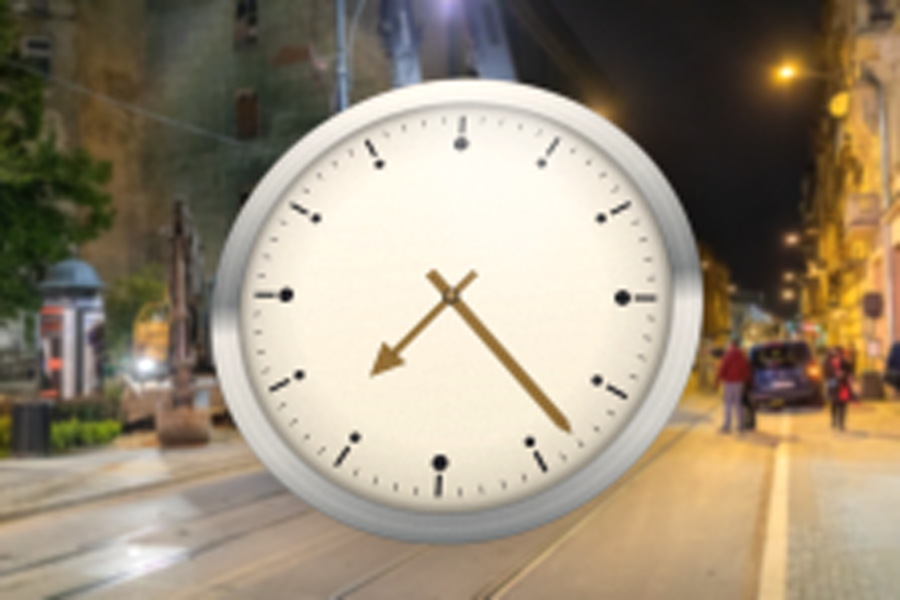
7:23
